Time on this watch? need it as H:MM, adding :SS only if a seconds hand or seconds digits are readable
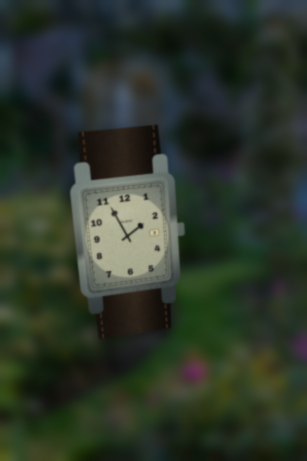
1:56
